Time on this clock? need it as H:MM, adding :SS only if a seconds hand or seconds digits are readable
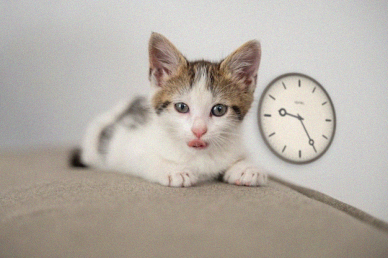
9:25
